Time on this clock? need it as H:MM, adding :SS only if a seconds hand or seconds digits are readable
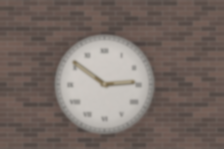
2:51
